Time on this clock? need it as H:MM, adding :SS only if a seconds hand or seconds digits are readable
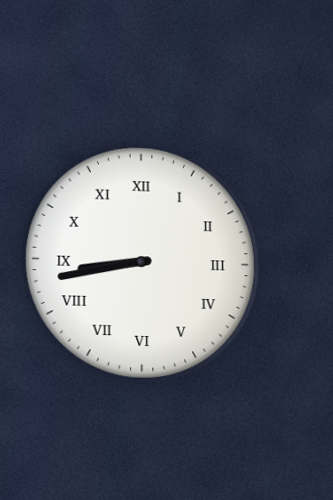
8:43
